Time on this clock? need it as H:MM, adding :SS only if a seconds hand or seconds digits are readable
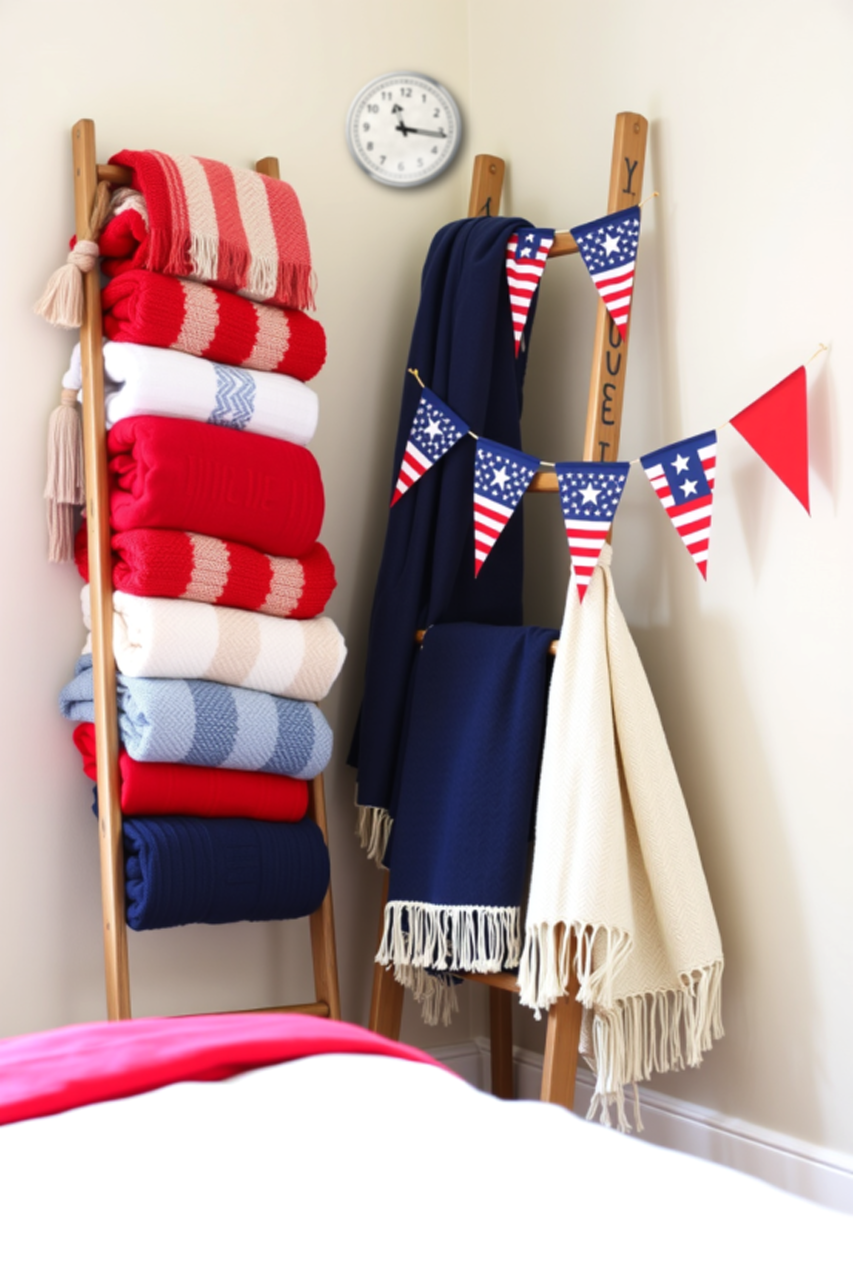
11:16
